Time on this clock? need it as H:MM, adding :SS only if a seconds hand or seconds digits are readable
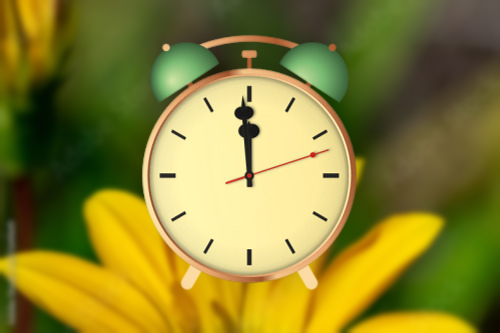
11:59:12
